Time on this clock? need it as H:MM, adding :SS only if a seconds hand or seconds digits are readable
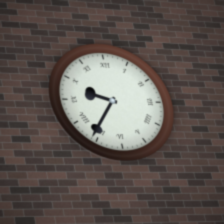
9:36
